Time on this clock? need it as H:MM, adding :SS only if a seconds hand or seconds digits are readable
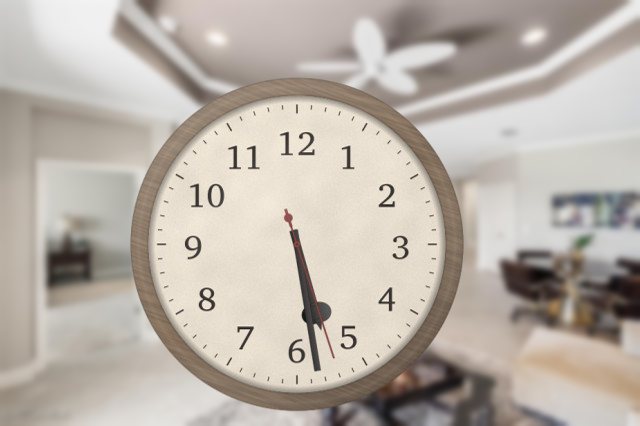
5:28:27
